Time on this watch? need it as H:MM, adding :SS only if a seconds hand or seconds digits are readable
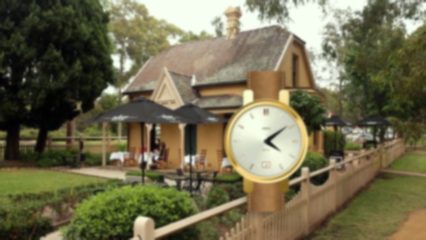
4:09
